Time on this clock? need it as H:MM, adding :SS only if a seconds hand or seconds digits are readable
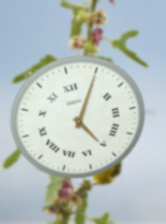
5:05
